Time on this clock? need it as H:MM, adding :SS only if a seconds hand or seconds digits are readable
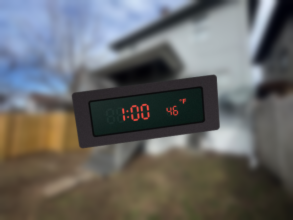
1:00
